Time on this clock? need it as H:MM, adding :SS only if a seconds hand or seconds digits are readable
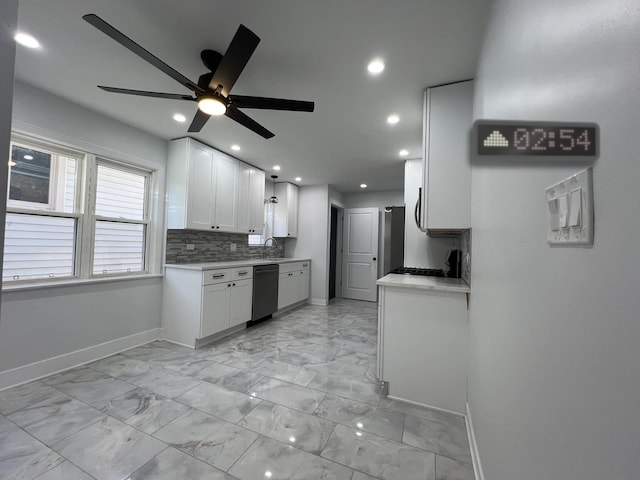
2:54
